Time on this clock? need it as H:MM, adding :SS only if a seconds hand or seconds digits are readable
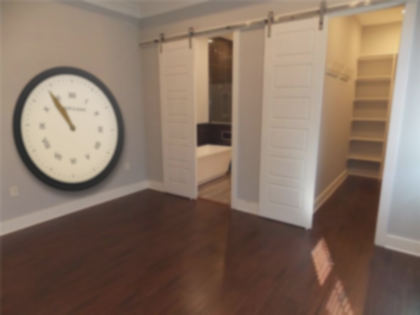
10:54
